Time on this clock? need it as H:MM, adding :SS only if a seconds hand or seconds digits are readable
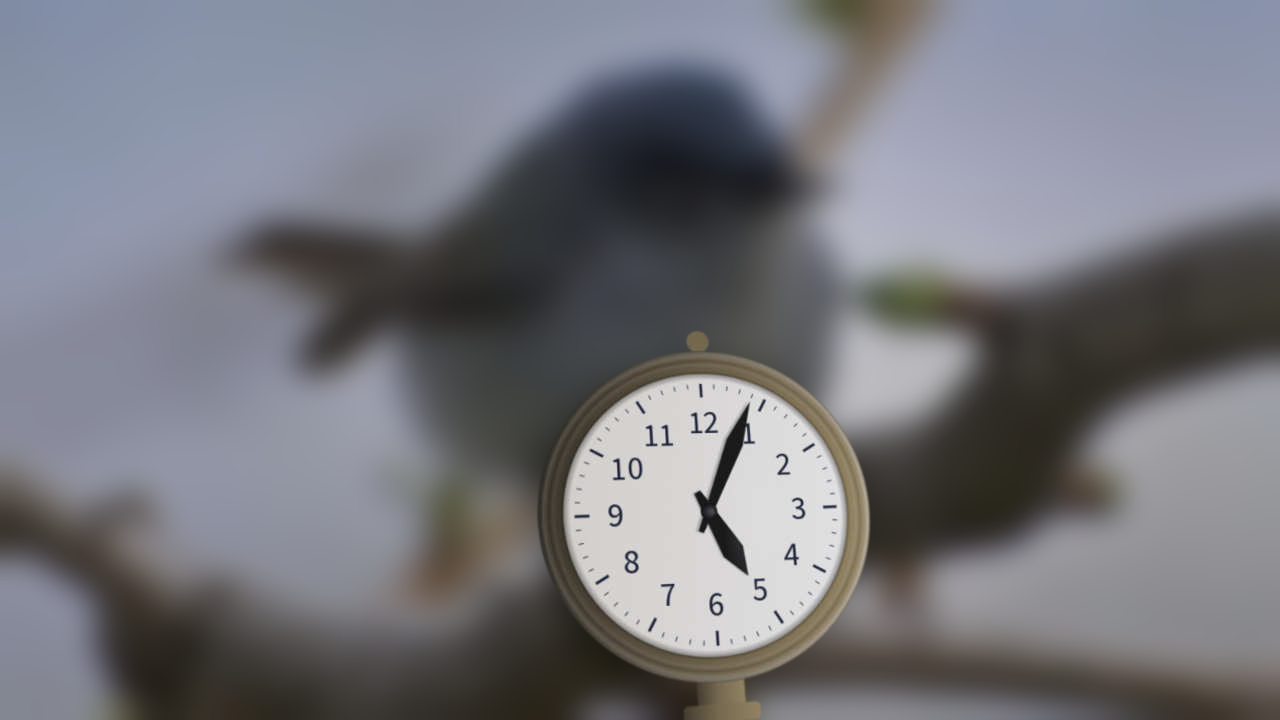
5:04
